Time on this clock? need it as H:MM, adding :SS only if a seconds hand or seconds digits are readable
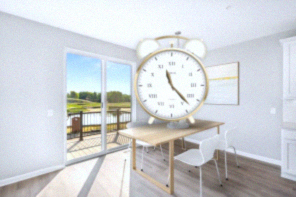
11:23
